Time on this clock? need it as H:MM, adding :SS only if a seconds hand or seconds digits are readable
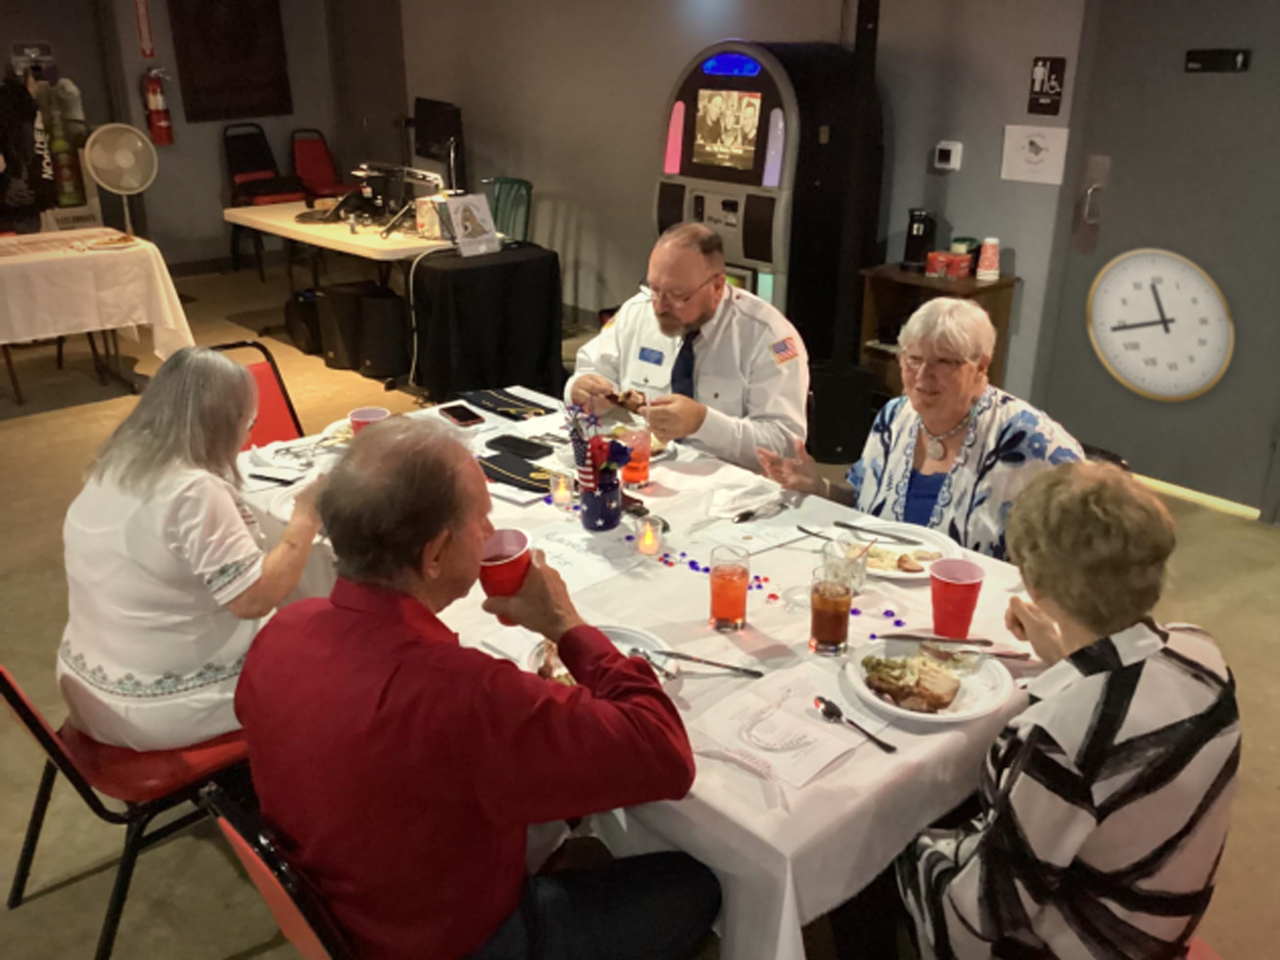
11:44
